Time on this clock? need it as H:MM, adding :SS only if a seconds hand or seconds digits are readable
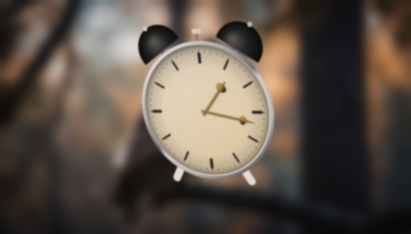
1:17
